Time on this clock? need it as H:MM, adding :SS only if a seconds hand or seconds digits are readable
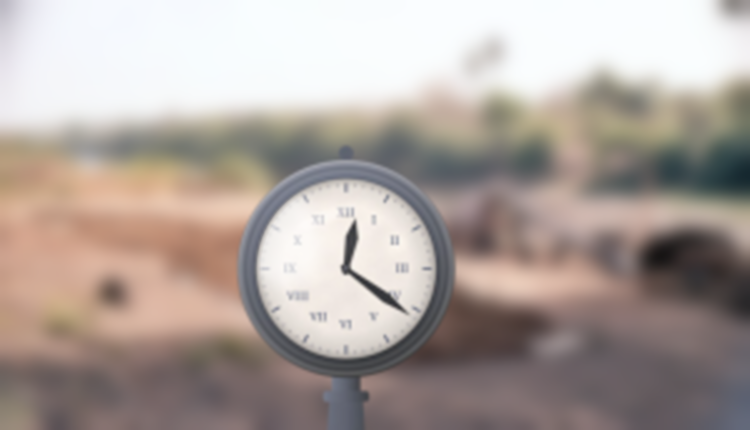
12:21
